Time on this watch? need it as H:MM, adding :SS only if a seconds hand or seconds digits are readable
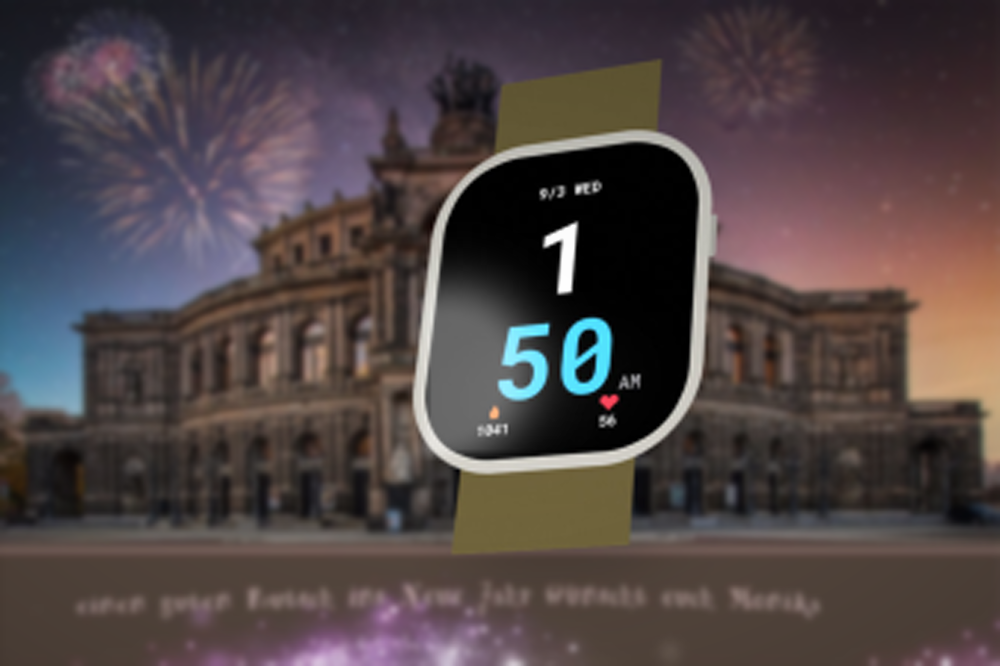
1:50
